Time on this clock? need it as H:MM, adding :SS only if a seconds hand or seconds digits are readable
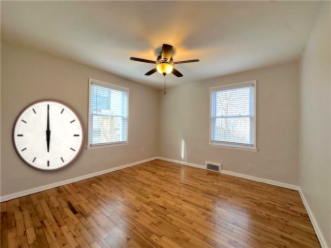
6:00
